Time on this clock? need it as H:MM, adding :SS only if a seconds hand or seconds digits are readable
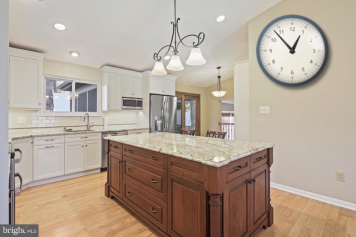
12:53
